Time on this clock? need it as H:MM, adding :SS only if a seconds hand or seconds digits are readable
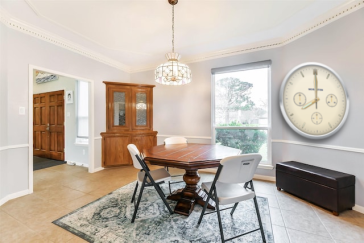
8:00
